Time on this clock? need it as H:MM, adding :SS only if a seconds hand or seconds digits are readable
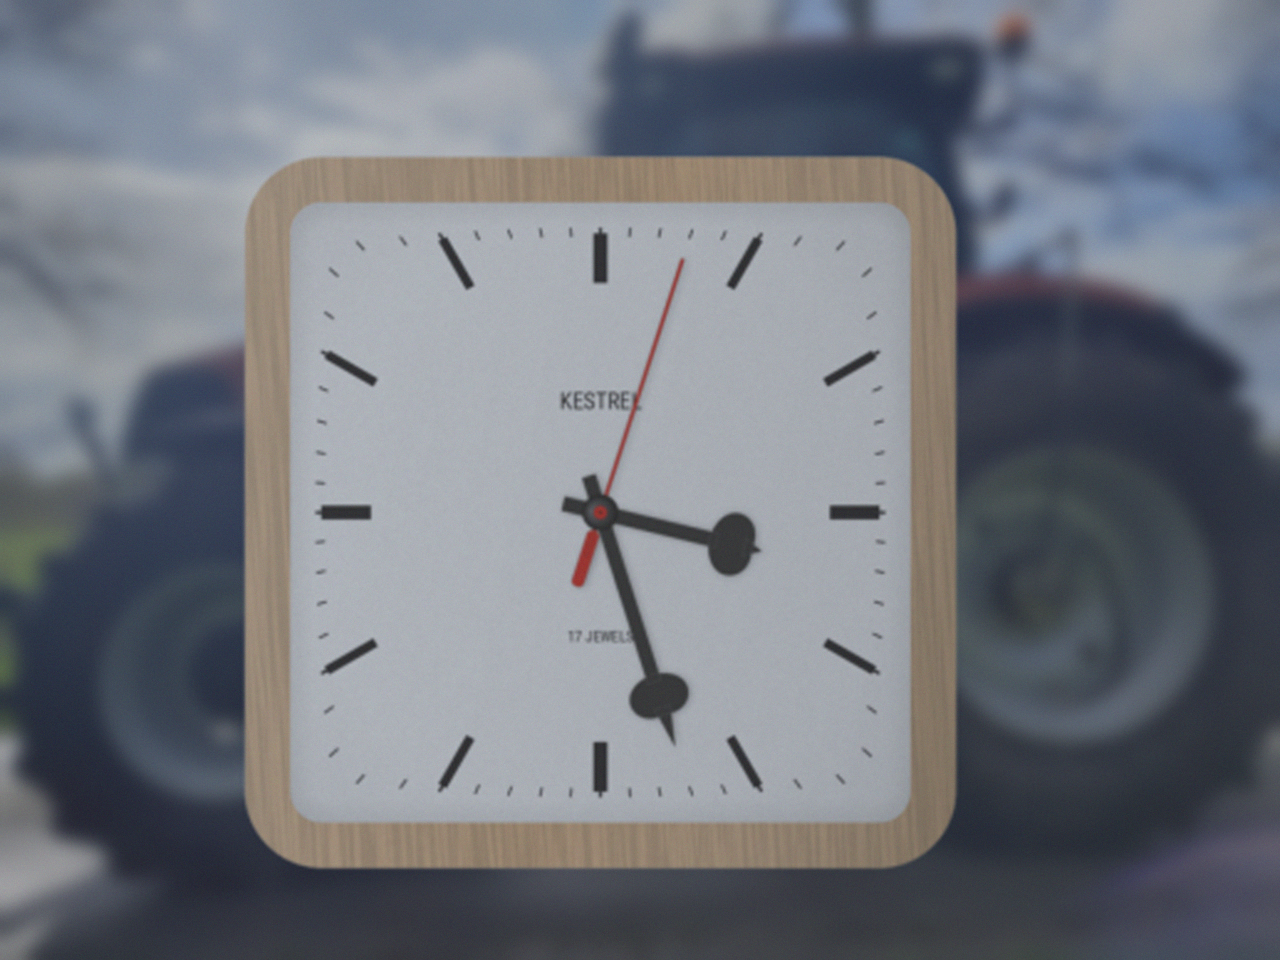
3:27:03
